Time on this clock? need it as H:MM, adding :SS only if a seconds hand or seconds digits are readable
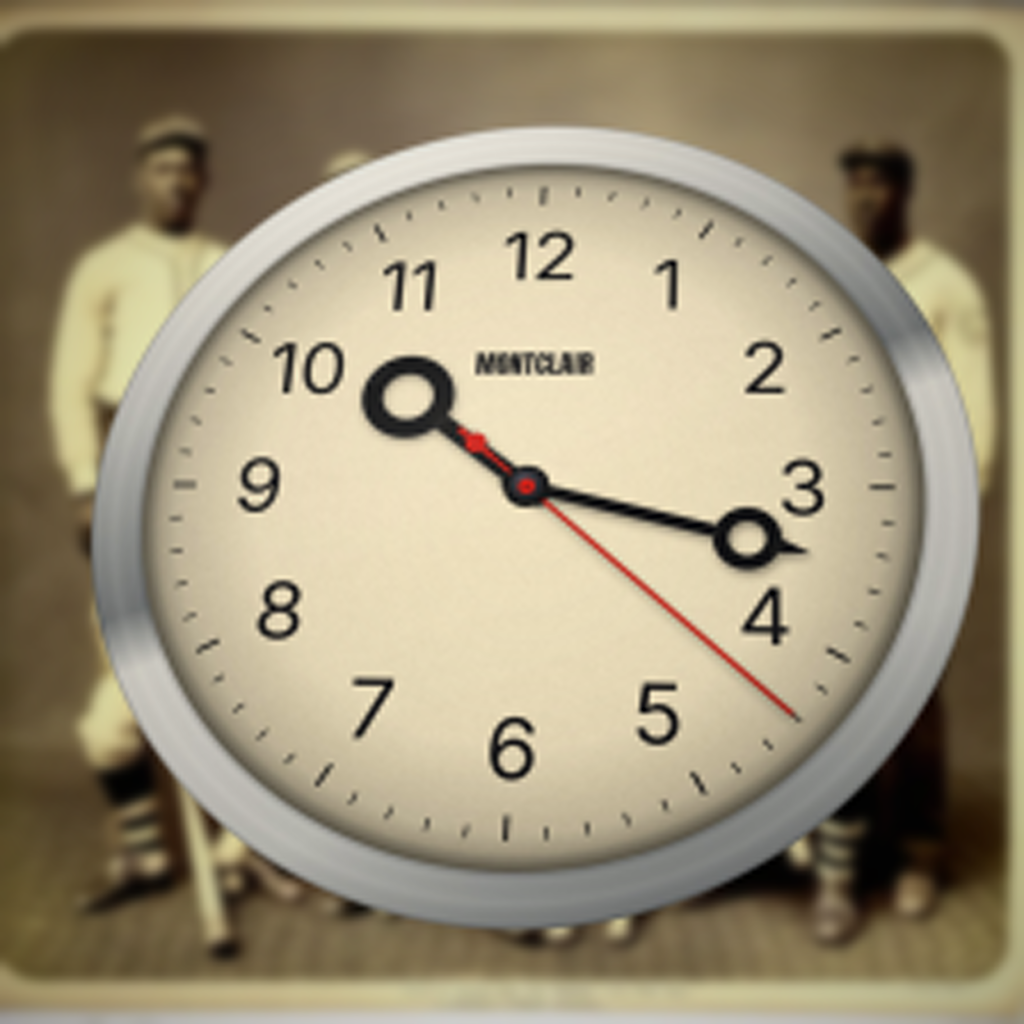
10:17:22
